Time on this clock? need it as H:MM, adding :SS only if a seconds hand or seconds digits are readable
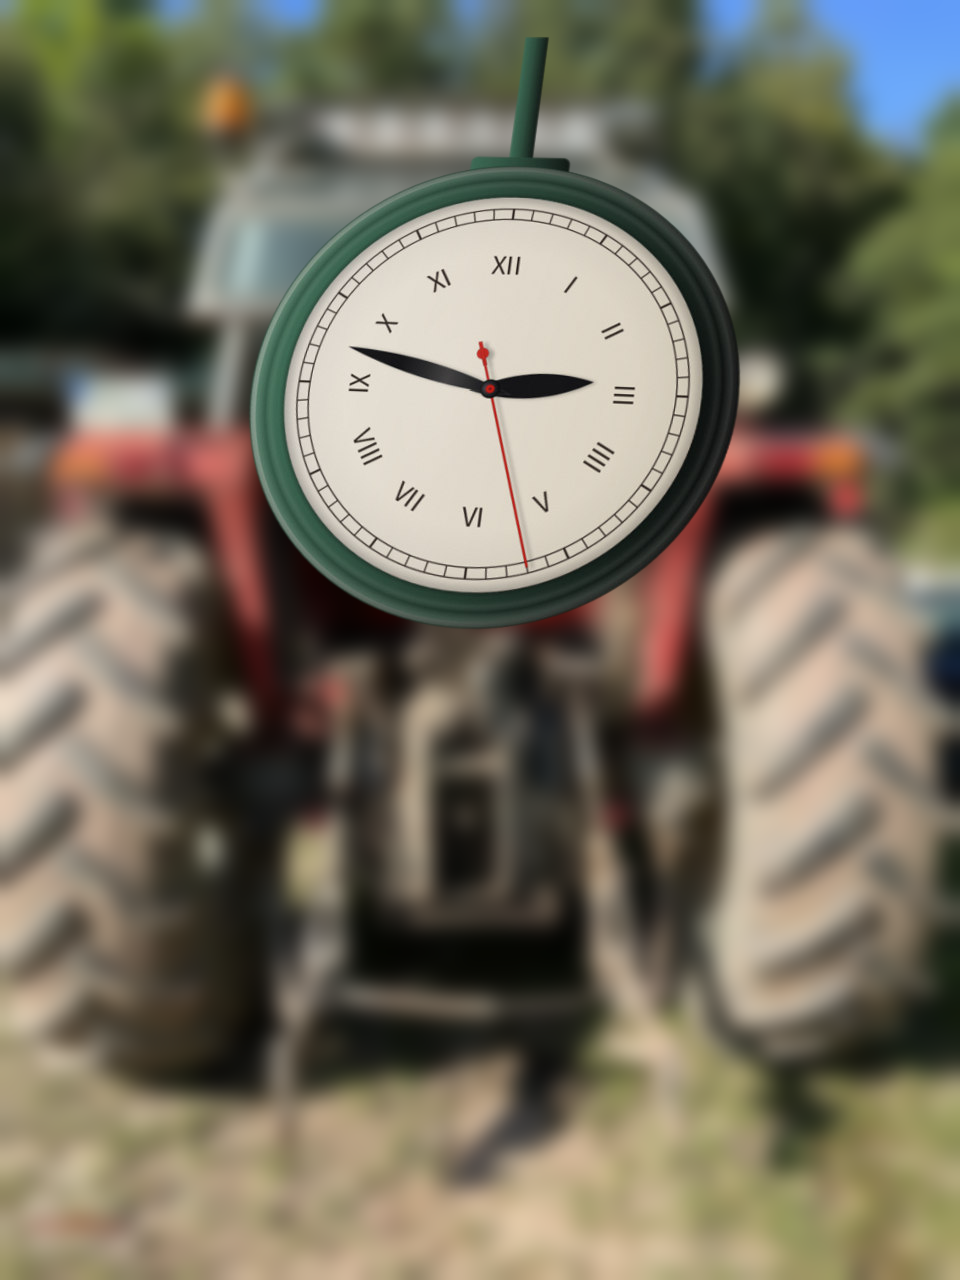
2:47:27
